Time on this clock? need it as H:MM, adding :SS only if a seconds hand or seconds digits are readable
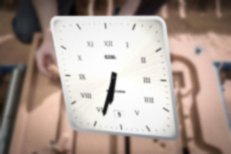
6:34
